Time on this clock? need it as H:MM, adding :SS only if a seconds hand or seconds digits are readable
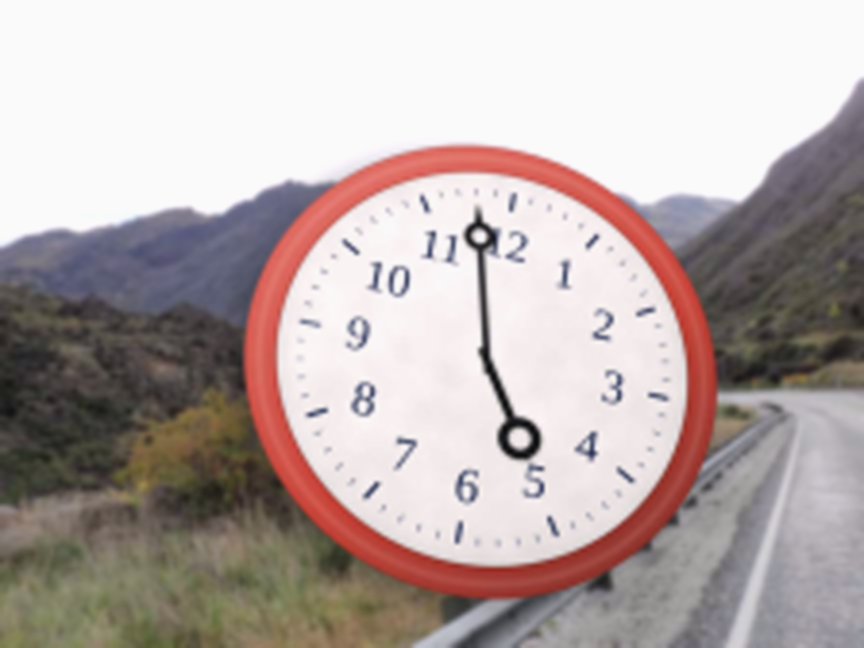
4:58
